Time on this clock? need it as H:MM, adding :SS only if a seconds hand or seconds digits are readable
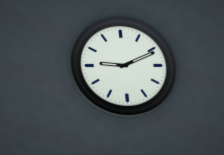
9:11
